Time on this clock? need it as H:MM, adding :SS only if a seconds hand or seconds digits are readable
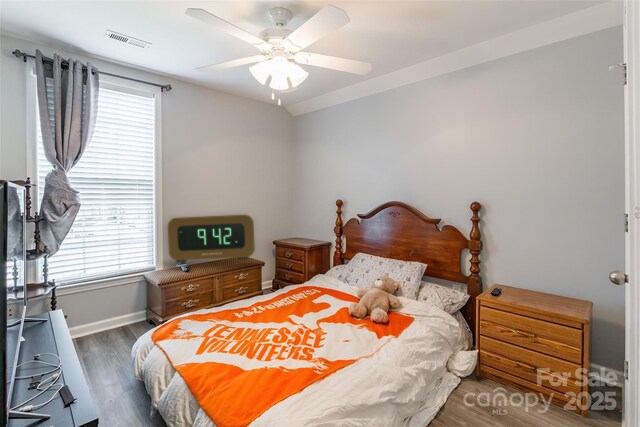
9:42
